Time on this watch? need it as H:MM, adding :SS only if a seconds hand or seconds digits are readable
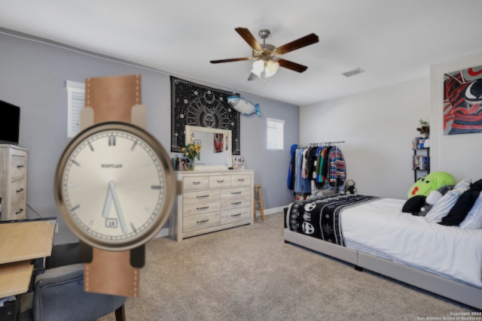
6:27
